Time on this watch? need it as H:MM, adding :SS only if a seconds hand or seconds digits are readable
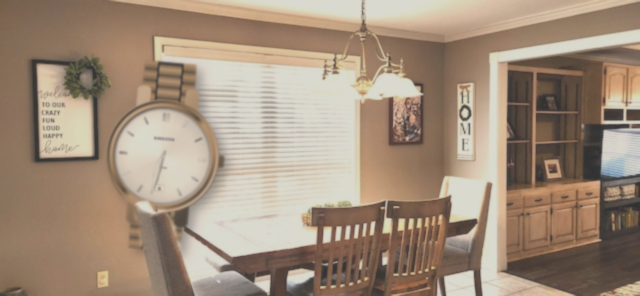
6:32
